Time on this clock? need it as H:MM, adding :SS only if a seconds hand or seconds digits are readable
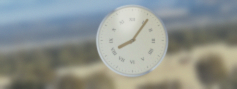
8:06
